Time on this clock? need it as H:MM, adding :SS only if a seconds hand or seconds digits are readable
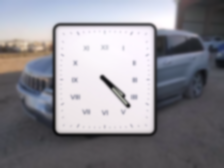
4:23
